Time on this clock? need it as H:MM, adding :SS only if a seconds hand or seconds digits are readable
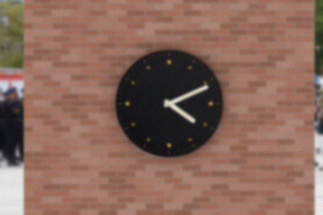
4:11
